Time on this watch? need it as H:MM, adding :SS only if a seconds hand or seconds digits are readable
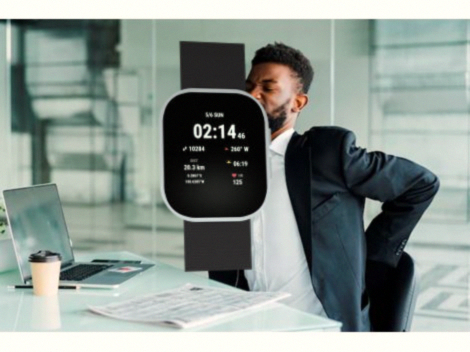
2:14
